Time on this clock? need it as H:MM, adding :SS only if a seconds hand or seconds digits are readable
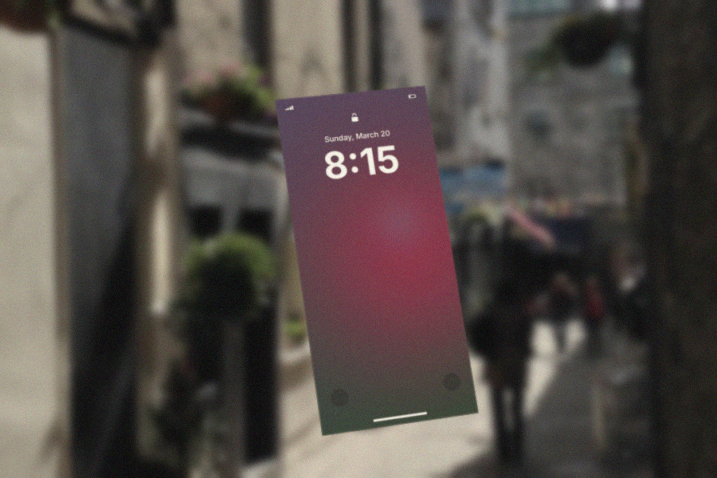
8:15
